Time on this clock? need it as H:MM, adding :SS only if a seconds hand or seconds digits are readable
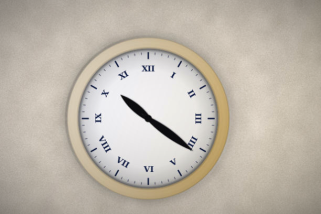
10:21
